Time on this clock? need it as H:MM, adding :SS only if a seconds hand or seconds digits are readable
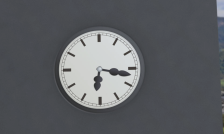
6:17
